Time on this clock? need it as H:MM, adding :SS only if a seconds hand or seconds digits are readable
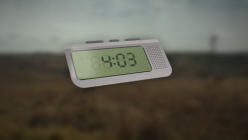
4:03
